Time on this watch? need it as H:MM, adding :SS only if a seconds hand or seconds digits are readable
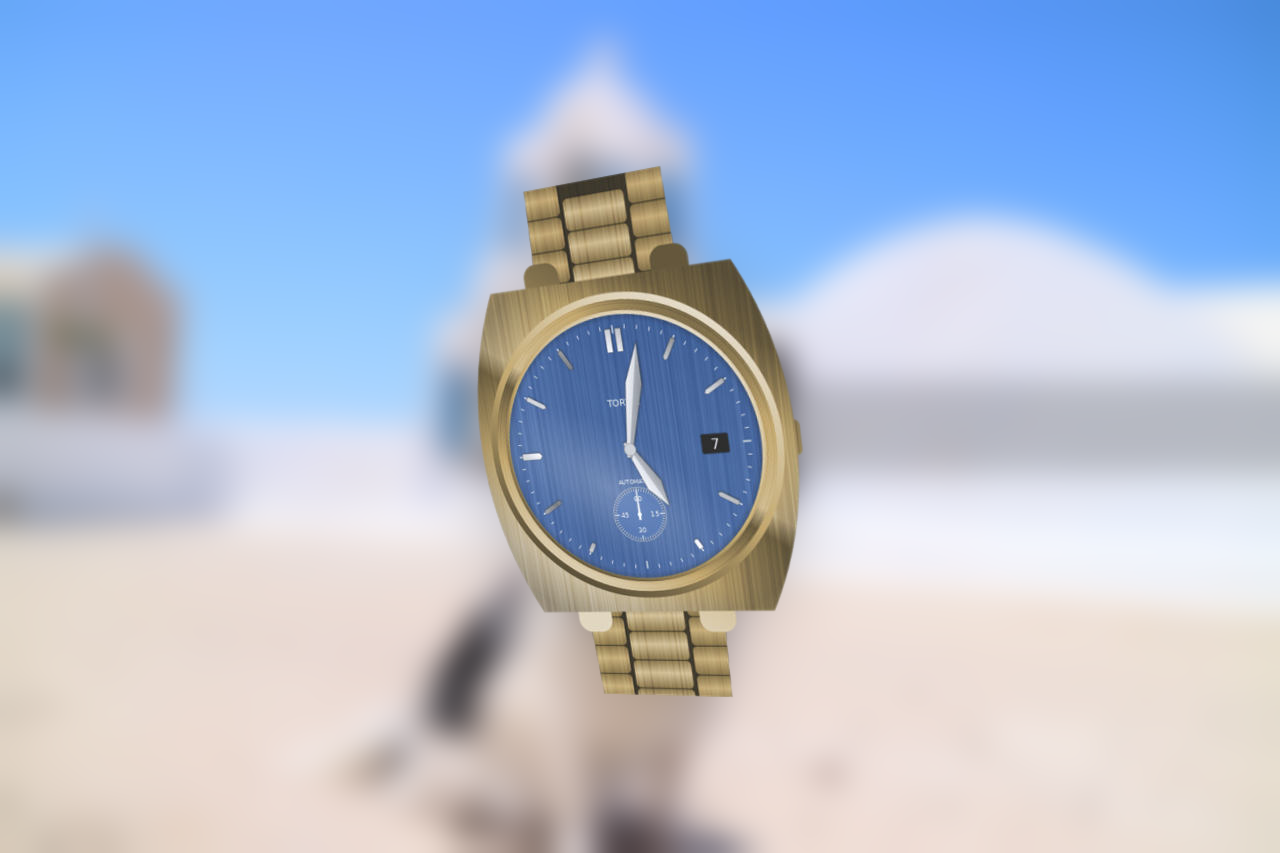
5:02
